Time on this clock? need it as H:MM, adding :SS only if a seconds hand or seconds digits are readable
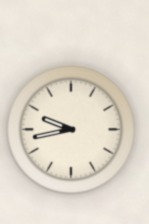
9:43
